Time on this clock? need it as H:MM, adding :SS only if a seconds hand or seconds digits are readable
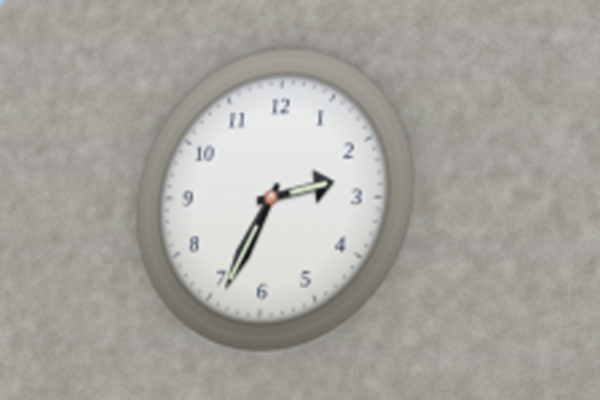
2:34
